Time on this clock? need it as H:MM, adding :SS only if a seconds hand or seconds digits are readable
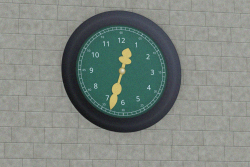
12:33
